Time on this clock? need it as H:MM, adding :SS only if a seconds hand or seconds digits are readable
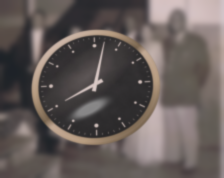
8:02
